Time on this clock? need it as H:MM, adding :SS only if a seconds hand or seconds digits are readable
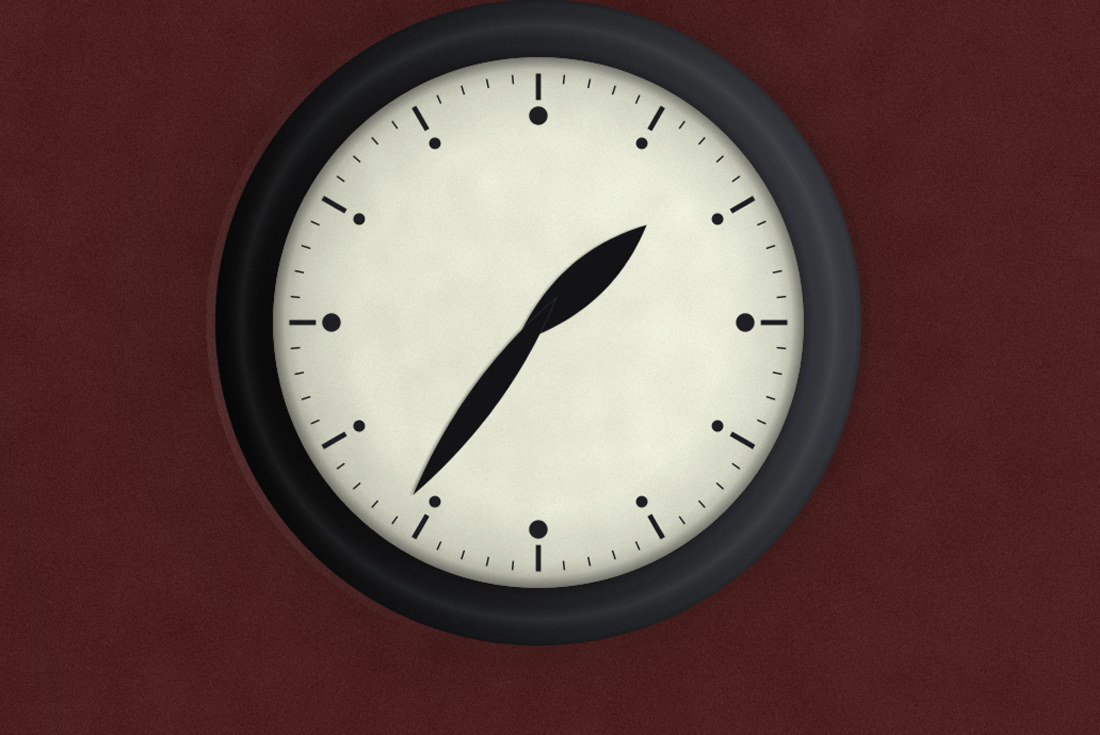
1:36
